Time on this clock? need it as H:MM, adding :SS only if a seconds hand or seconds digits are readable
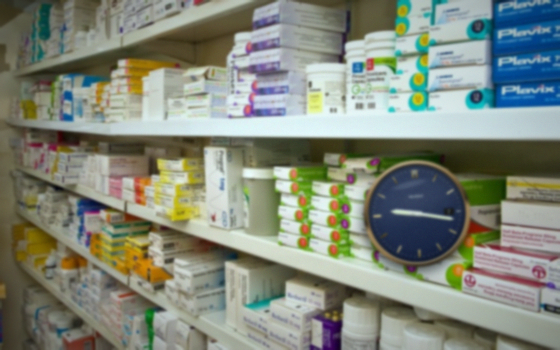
9:17
